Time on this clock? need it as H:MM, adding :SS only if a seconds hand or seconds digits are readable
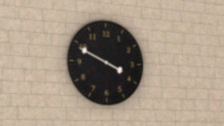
3:49
